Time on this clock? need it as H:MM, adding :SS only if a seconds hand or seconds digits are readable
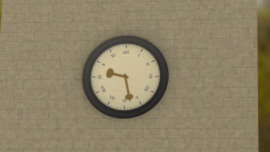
9:28
